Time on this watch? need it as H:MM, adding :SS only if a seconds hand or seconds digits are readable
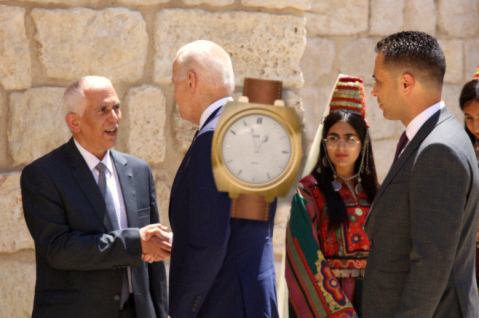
12:56
